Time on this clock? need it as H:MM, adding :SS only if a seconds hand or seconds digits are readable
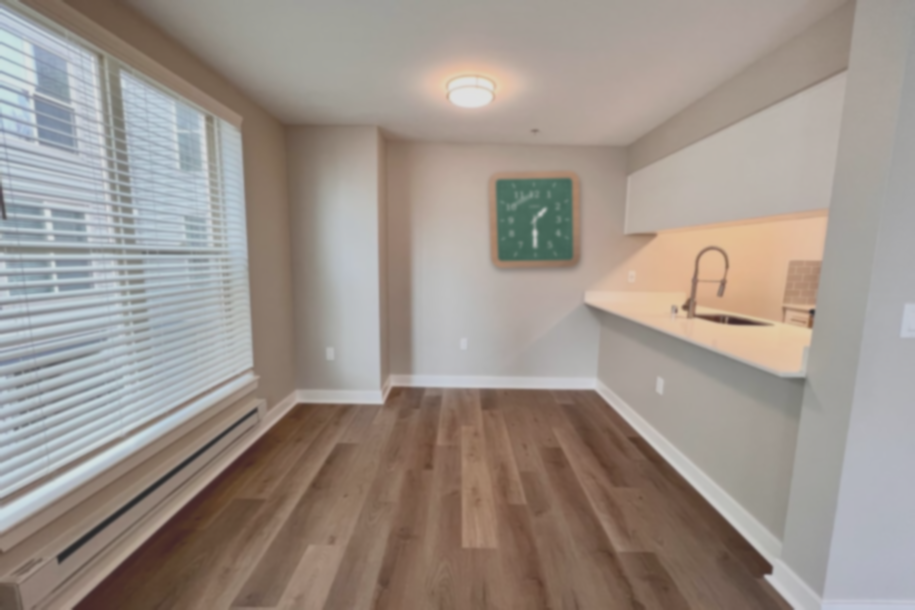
1:30
